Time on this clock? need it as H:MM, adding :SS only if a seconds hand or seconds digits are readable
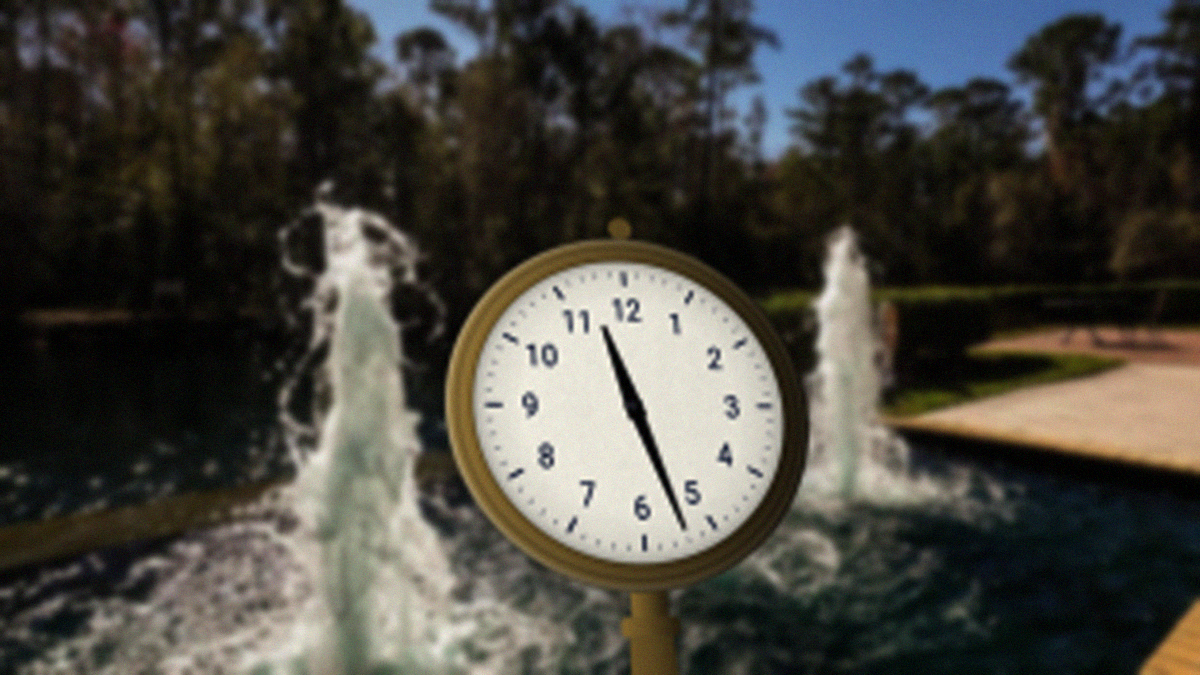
11:27
